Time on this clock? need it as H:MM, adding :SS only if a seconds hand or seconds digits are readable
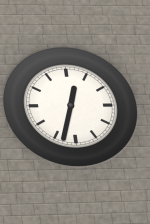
12:33
